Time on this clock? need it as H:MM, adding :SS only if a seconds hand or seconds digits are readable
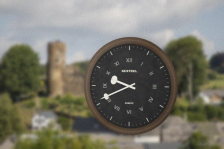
9:41
